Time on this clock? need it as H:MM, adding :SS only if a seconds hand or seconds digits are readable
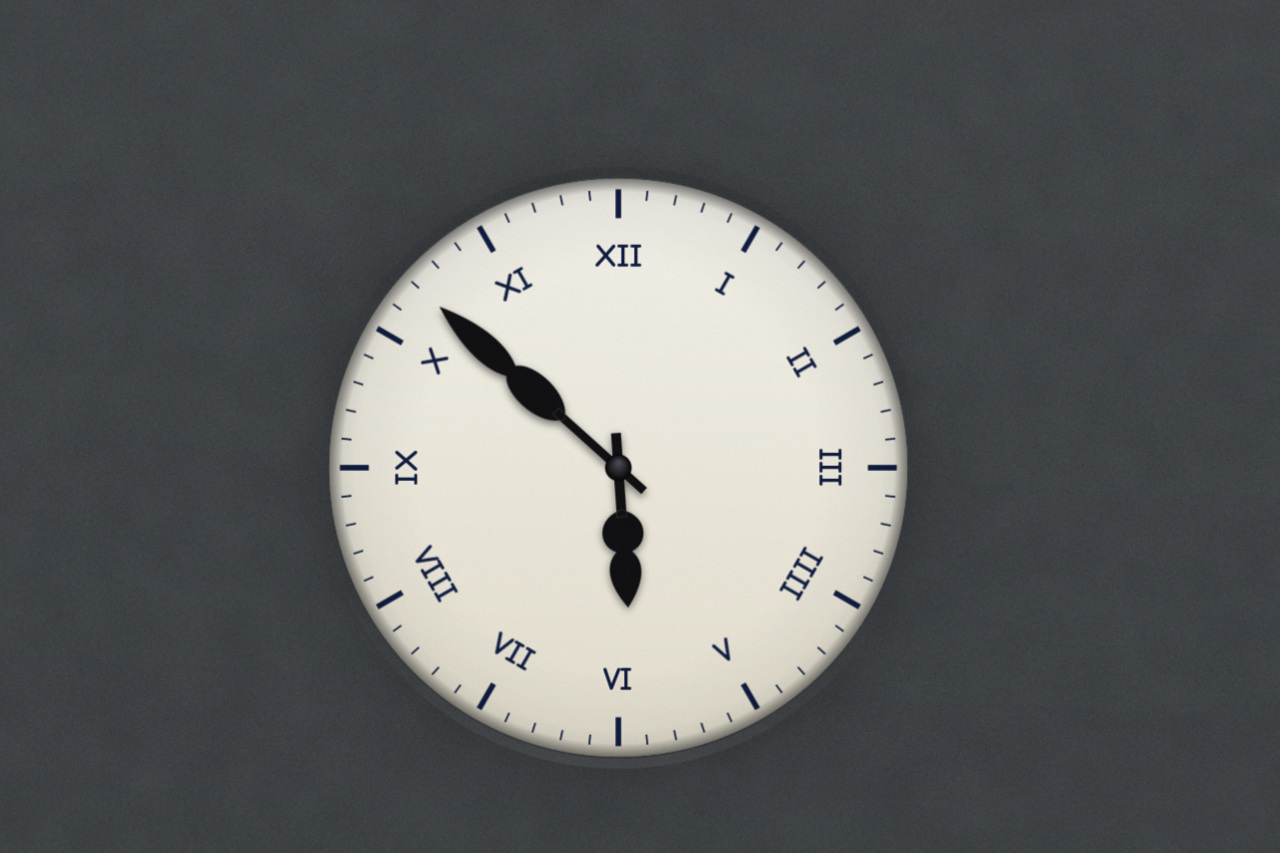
5:52
